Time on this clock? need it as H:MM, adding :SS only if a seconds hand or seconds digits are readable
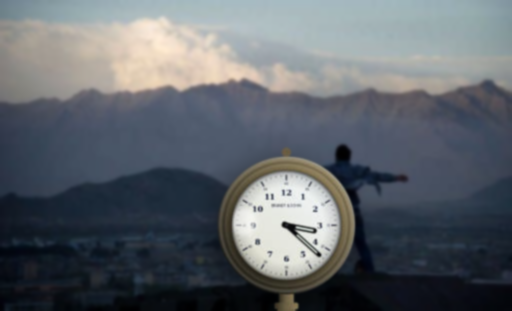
3:22
